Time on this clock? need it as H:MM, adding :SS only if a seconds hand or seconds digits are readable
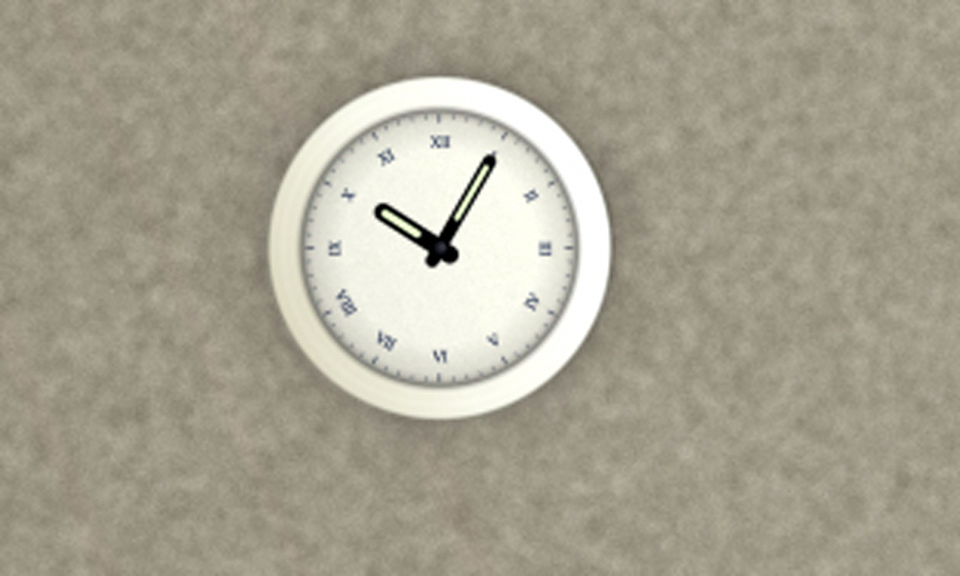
10:05
